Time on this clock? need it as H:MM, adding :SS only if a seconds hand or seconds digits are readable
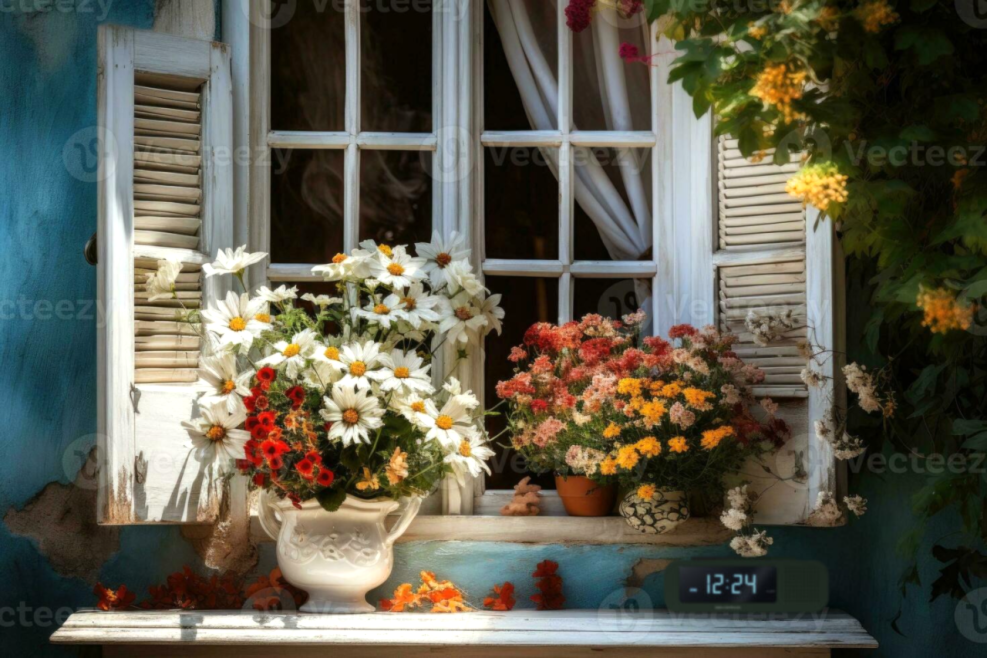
12:24
